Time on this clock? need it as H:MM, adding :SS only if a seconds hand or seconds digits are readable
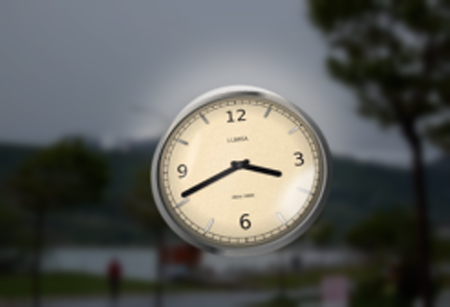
3:41
